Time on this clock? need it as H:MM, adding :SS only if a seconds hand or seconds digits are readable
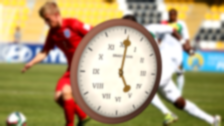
5:01
